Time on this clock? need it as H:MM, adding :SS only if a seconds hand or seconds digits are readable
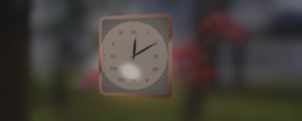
12:10
